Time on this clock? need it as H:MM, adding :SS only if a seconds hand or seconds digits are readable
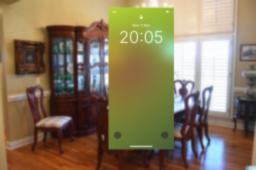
20:05
